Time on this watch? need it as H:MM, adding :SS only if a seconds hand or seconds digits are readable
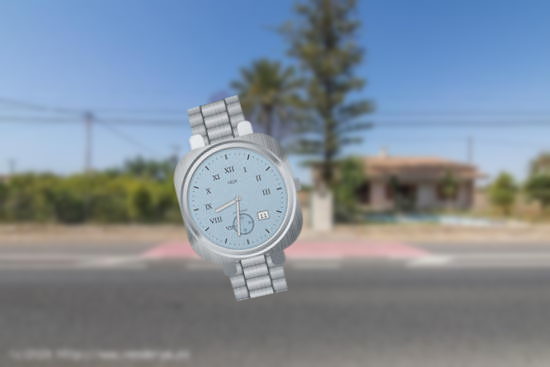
8:32
